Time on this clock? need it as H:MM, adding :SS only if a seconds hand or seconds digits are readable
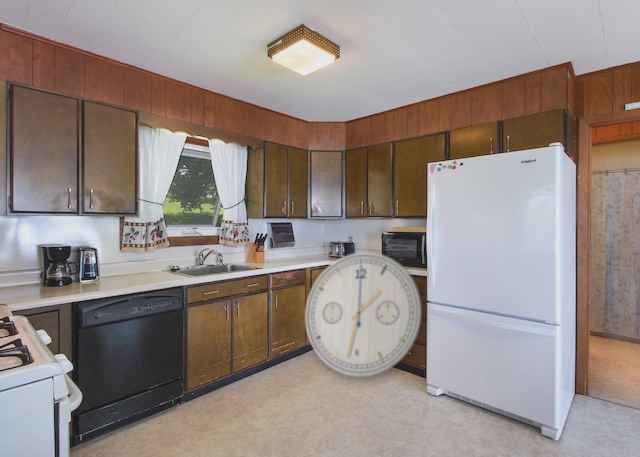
1:32
